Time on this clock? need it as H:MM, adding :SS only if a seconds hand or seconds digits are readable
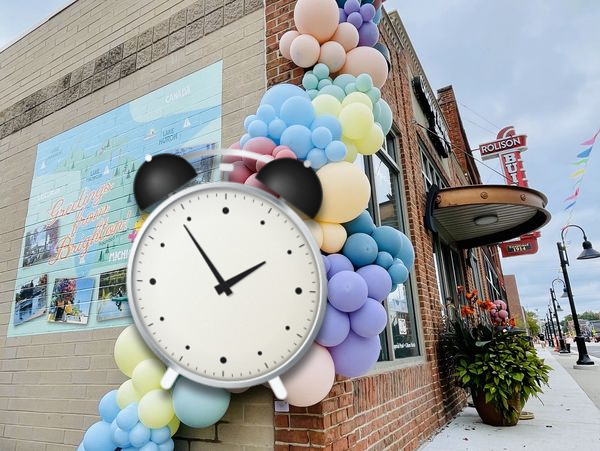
1:54
